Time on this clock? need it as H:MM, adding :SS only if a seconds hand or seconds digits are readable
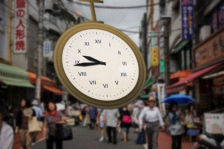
9:44
